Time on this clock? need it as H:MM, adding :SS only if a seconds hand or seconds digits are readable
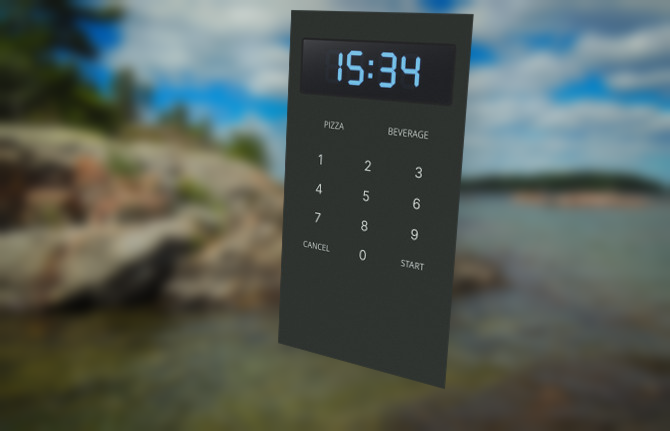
15:34
